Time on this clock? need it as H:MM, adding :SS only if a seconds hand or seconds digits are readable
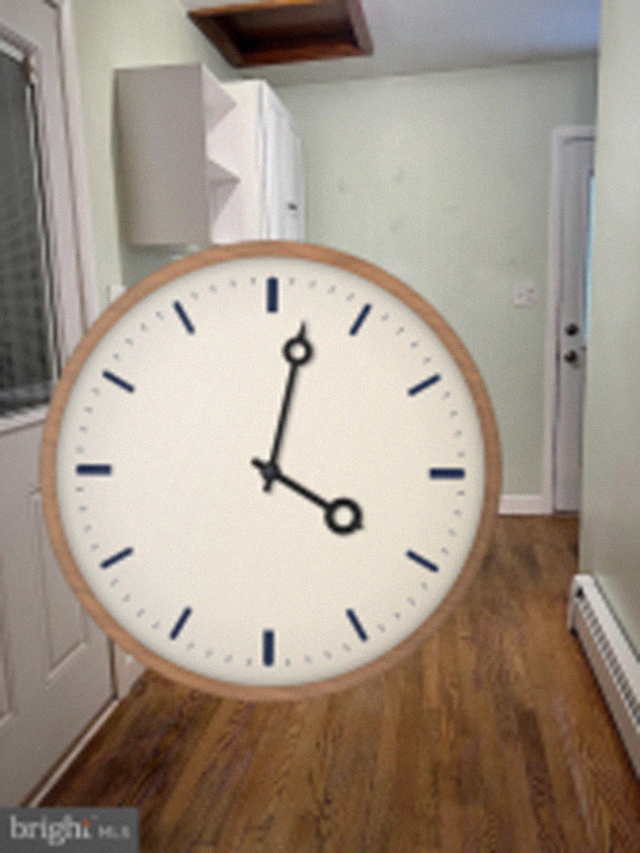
4:02
